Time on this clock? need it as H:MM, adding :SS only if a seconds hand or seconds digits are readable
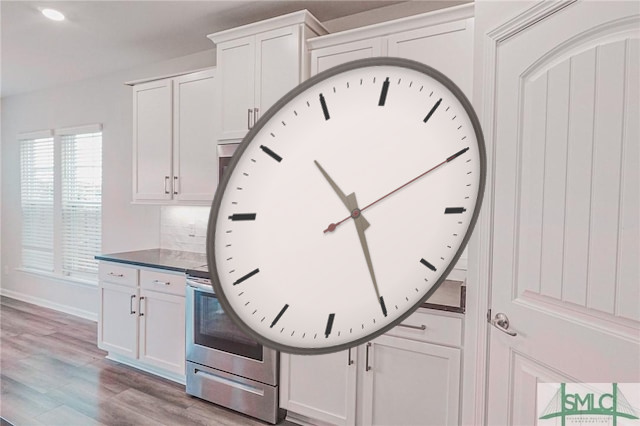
10:25:10
